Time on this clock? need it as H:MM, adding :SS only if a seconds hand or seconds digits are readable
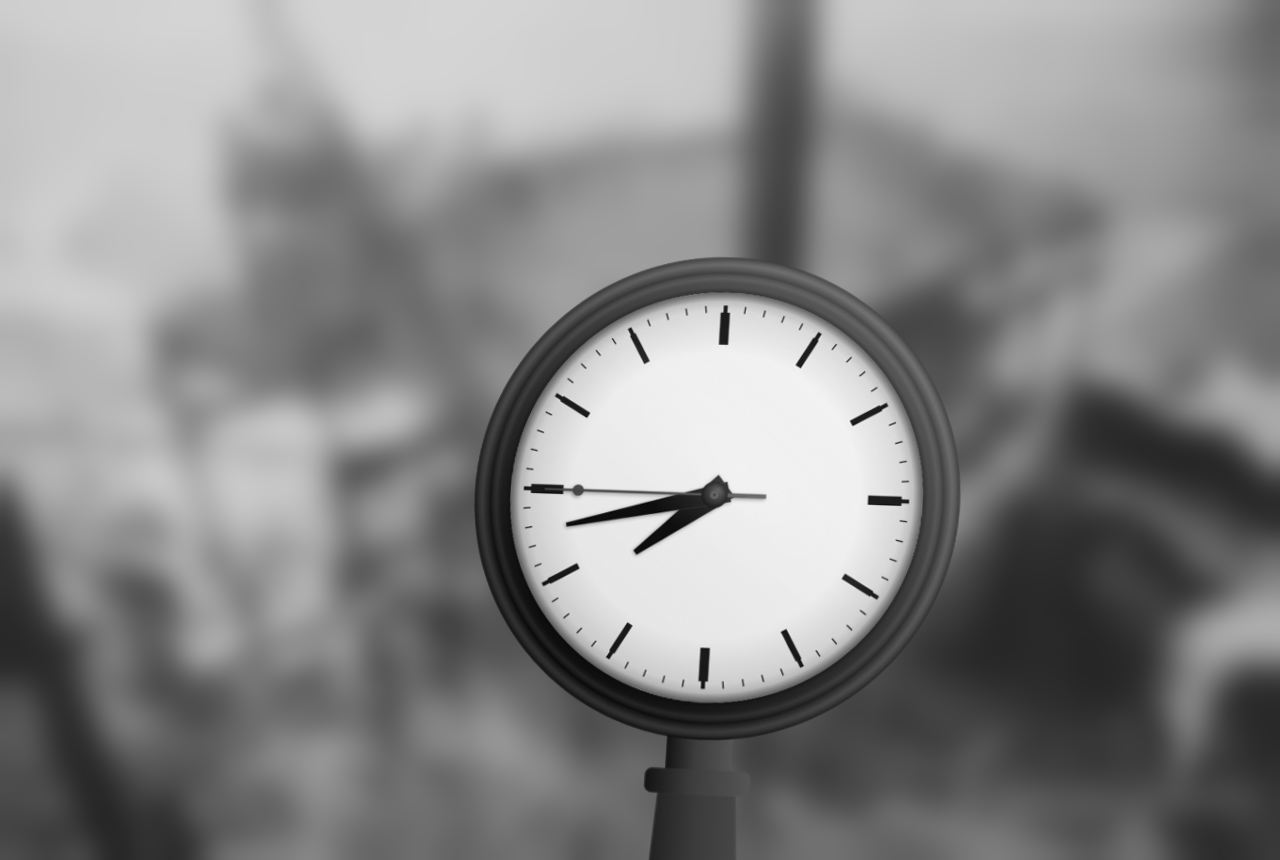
7:42:45
